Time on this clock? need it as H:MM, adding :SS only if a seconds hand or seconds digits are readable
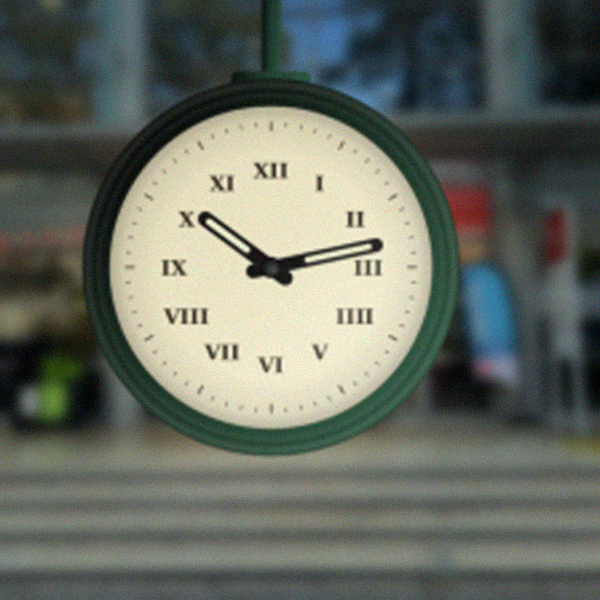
10:13
